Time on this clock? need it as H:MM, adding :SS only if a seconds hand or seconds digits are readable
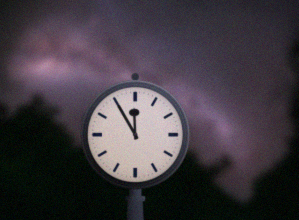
11:55
